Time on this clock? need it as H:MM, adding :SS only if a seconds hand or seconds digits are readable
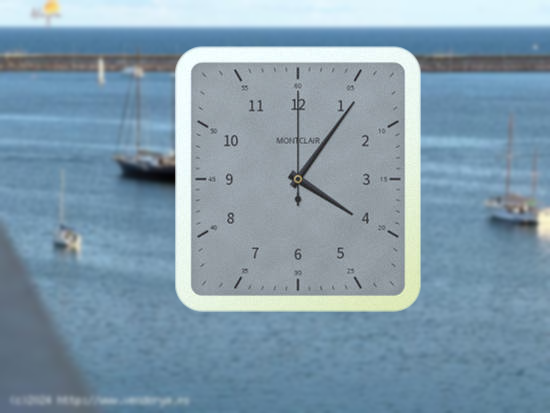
4:06:00
